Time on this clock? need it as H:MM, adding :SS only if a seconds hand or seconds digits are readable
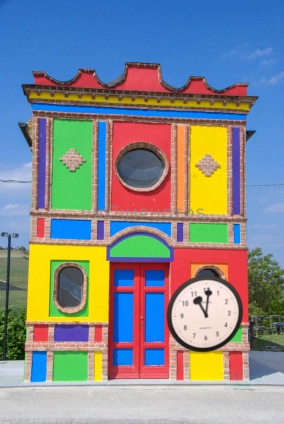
11:01
